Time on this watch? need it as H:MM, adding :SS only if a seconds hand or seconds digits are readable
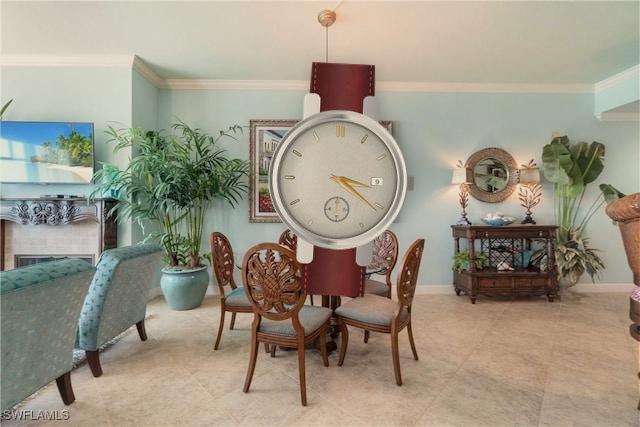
3:21
